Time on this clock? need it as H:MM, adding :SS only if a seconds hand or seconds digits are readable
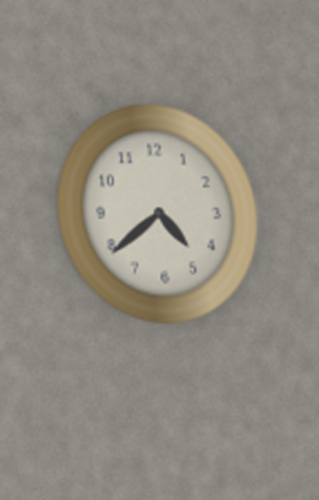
4:39
